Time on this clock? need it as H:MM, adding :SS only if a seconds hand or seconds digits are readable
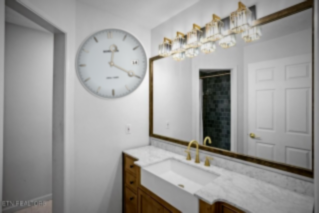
12:20
